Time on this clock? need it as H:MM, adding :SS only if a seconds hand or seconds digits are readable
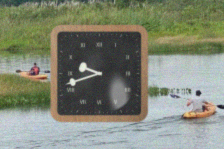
9:42
